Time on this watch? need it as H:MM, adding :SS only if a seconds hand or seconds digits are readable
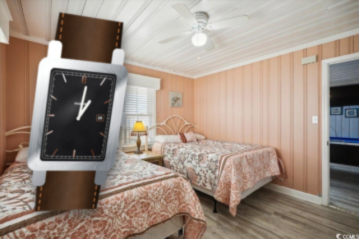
1:01
